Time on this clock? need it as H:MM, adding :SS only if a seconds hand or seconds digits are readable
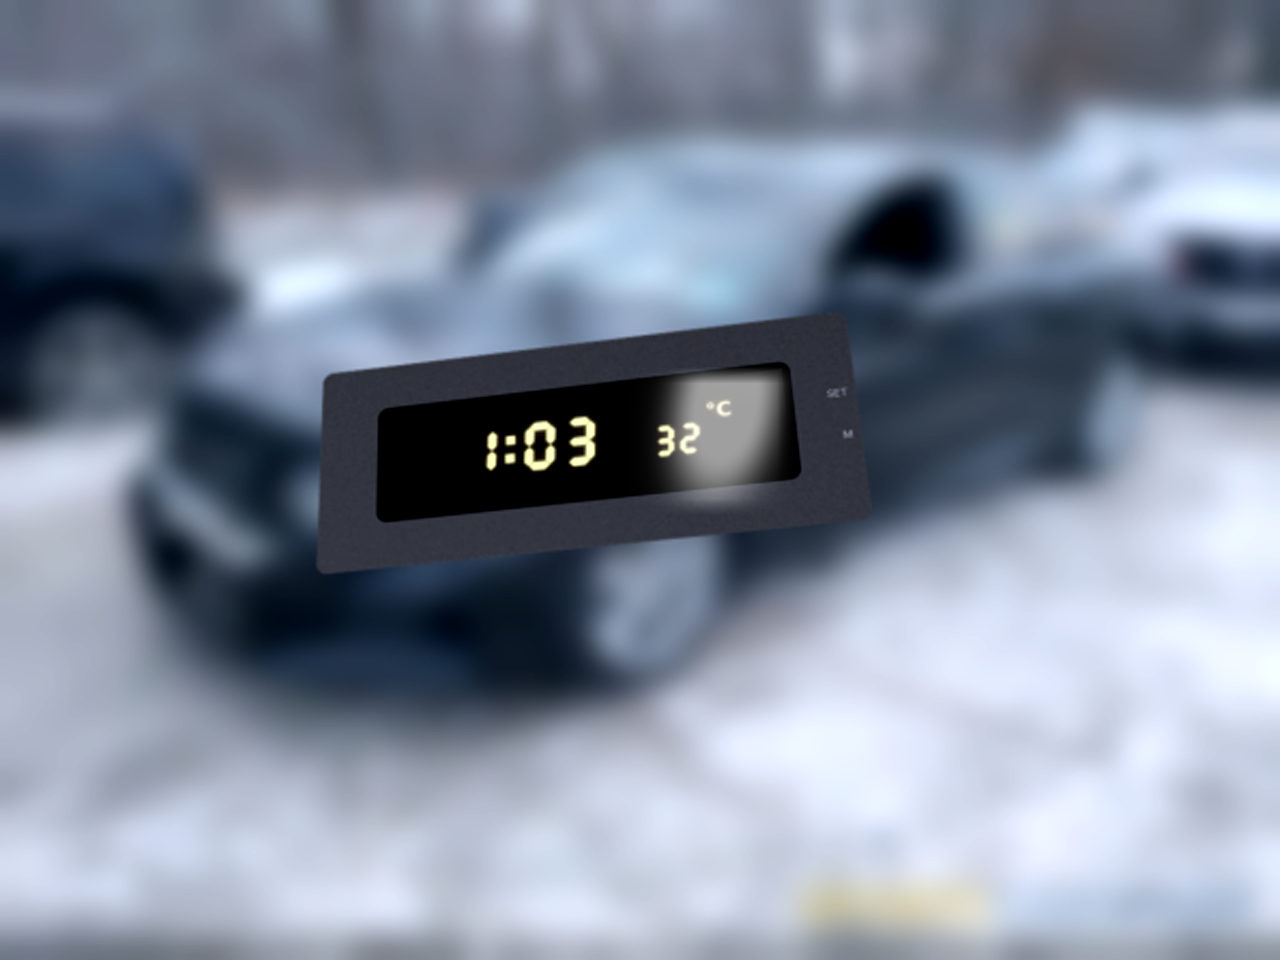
1:03
